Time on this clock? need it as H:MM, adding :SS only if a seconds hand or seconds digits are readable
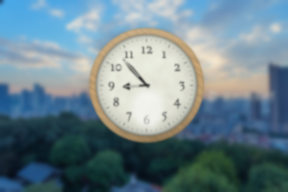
8:53
